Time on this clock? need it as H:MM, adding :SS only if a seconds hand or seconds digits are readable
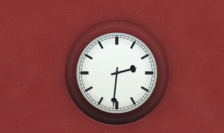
2:31
